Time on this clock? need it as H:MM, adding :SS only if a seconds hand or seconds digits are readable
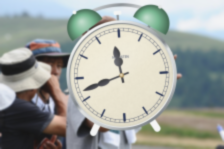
11:42
